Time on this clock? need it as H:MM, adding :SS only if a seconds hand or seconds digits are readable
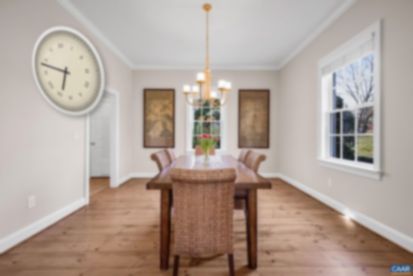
6:48
